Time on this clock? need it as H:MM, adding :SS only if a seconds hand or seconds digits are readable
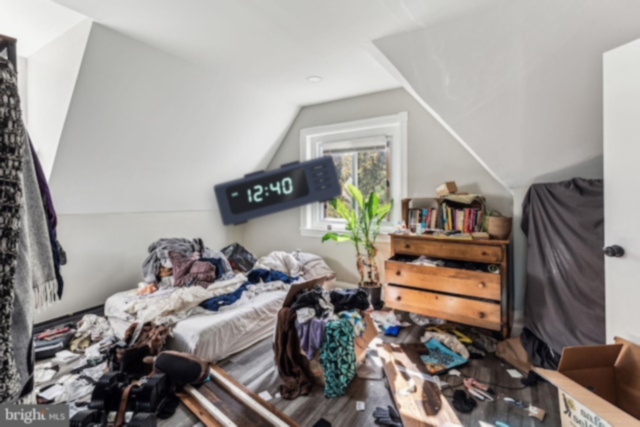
12:40
